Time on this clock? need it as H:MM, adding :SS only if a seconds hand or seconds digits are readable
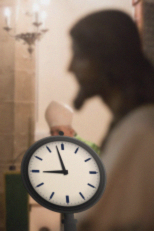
8:58
